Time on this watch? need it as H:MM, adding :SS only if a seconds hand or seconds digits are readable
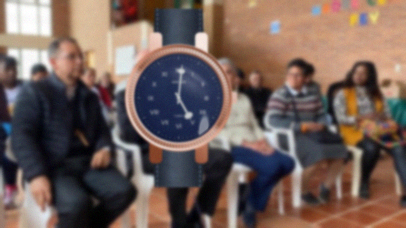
5:01
